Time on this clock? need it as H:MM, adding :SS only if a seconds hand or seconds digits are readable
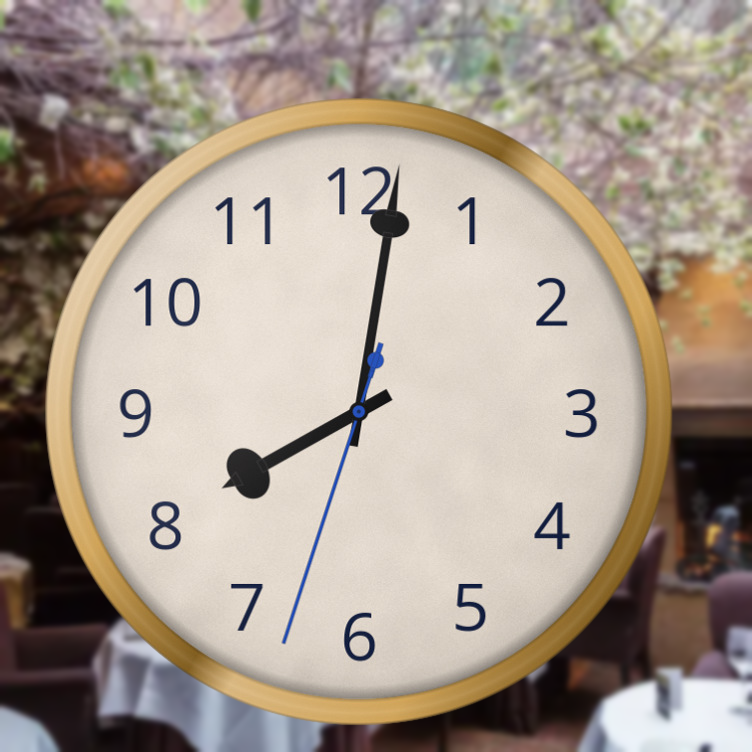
8:01:33
